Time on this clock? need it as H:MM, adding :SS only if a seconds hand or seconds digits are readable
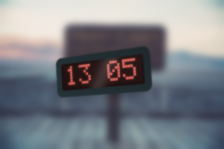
13:05
